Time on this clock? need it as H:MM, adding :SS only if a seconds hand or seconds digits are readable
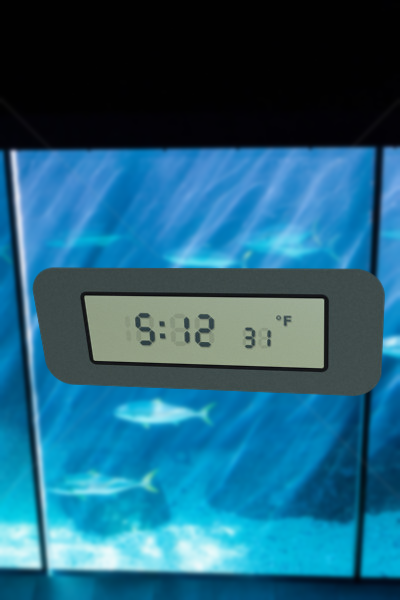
5:12
